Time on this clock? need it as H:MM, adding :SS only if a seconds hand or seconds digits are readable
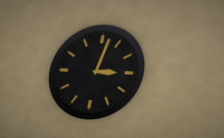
3:02
